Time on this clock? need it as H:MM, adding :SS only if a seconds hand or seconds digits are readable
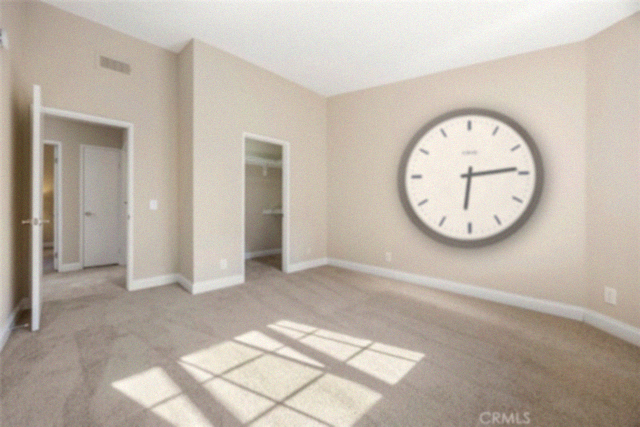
6:14
